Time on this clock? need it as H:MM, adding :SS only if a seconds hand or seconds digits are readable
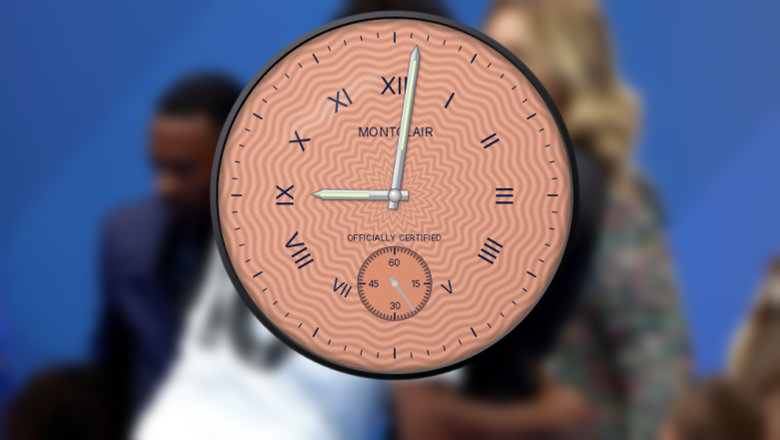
9:01:24
